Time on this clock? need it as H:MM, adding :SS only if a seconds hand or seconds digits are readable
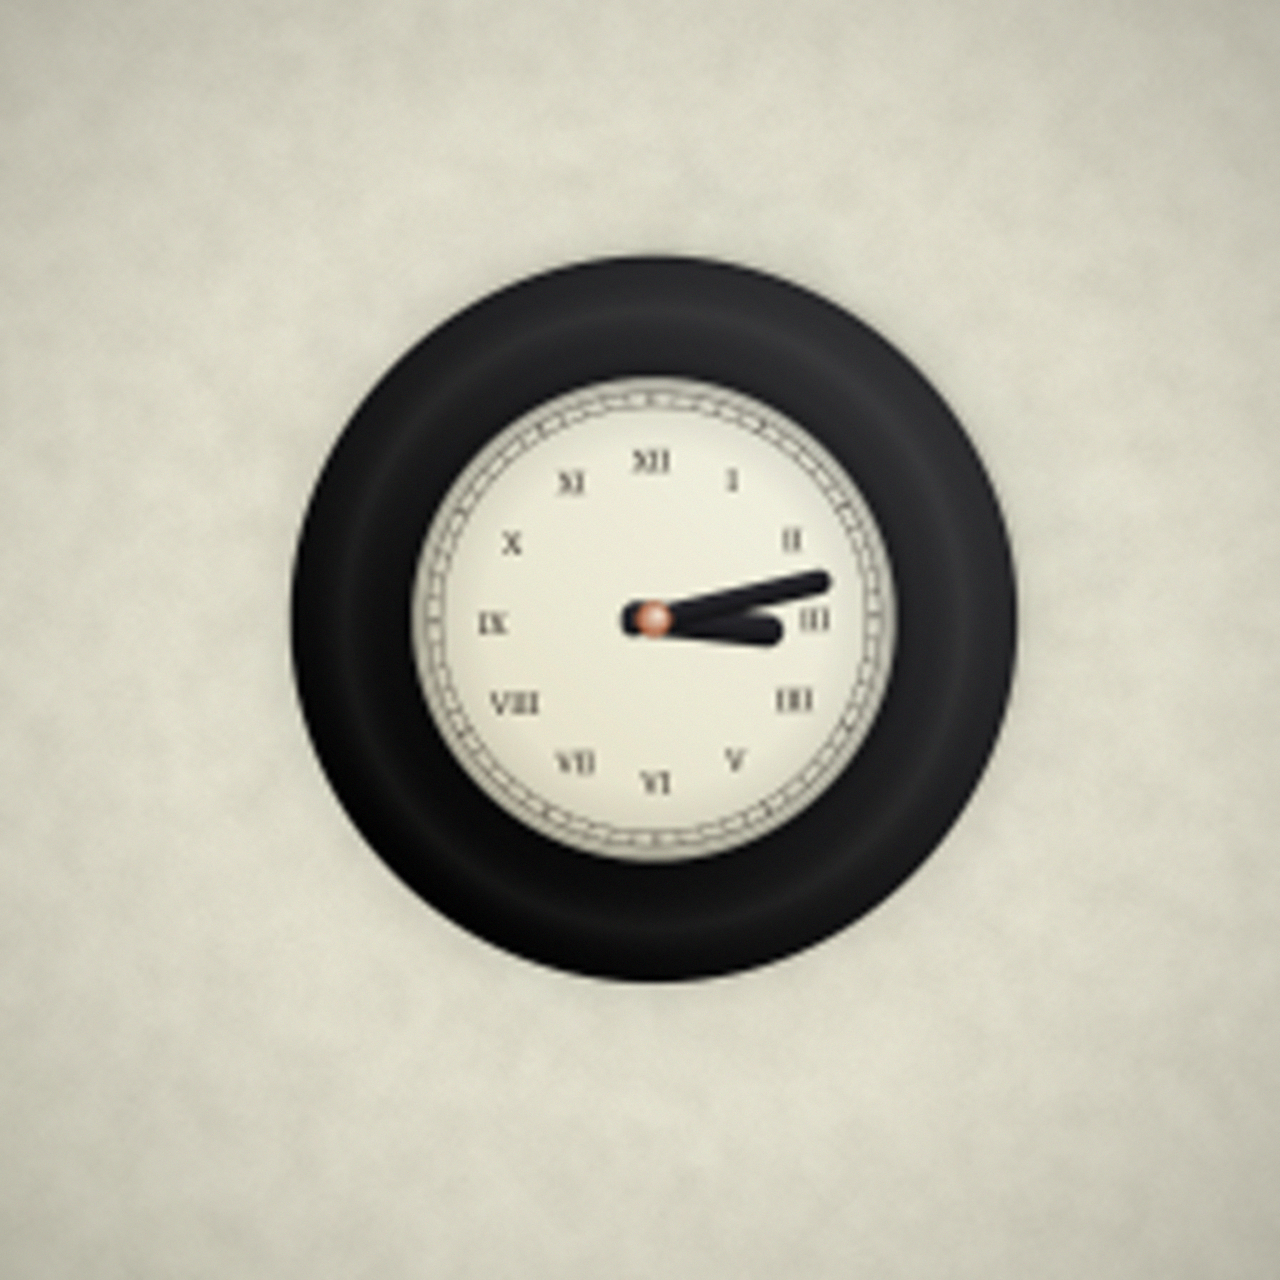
3:13
